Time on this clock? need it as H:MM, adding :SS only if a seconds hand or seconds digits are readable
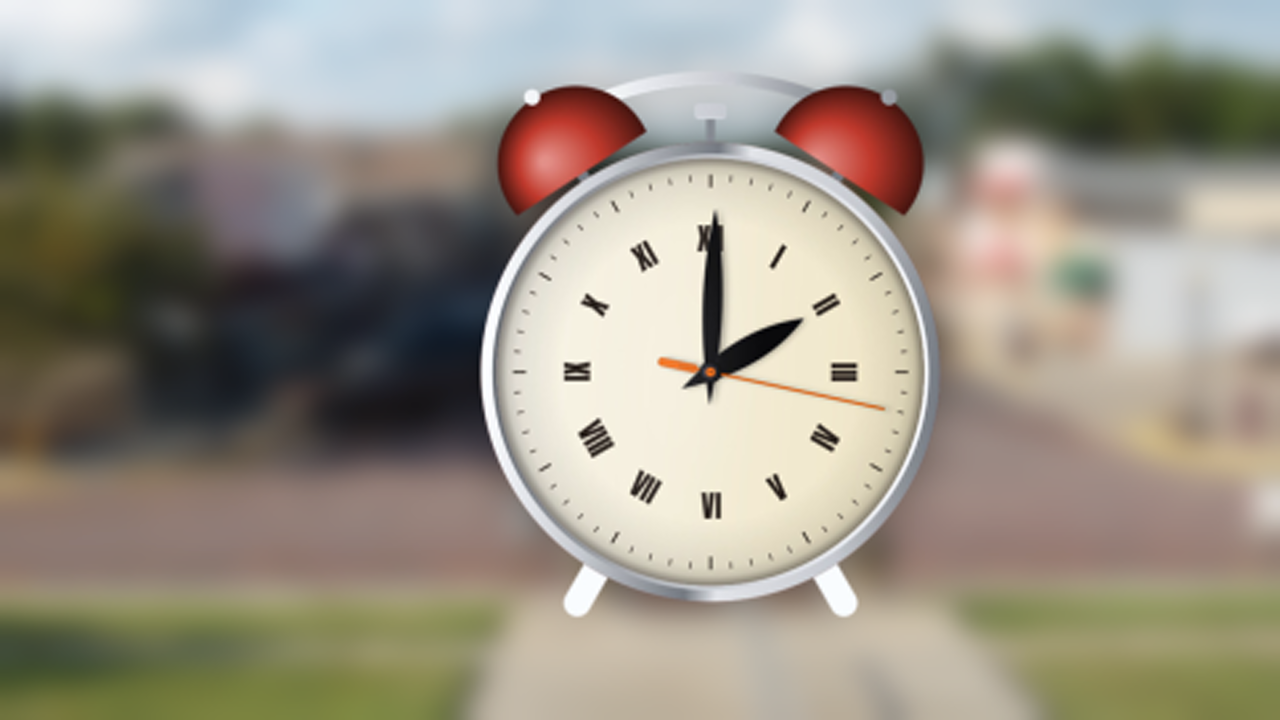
2:00:17
